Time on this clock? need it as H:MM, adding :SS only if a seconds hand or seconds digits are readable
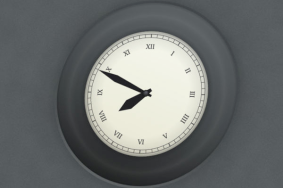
7:49
